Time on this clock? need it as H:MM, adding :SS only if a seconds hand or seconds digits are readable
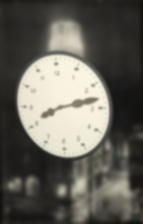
8:13
